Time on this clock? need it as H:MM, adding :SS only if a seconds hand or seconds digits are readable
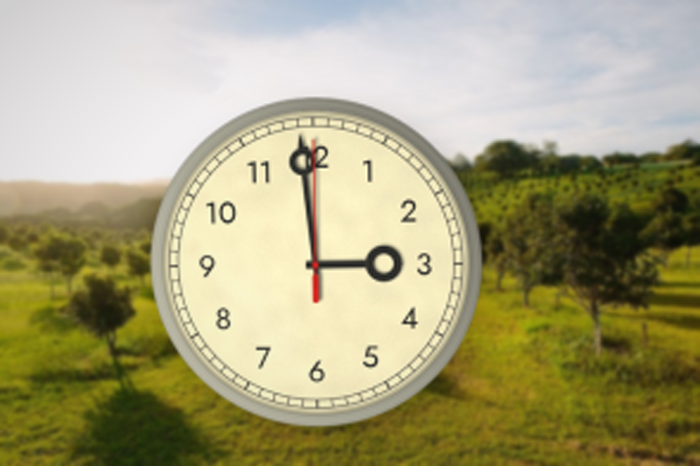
2:59:00
